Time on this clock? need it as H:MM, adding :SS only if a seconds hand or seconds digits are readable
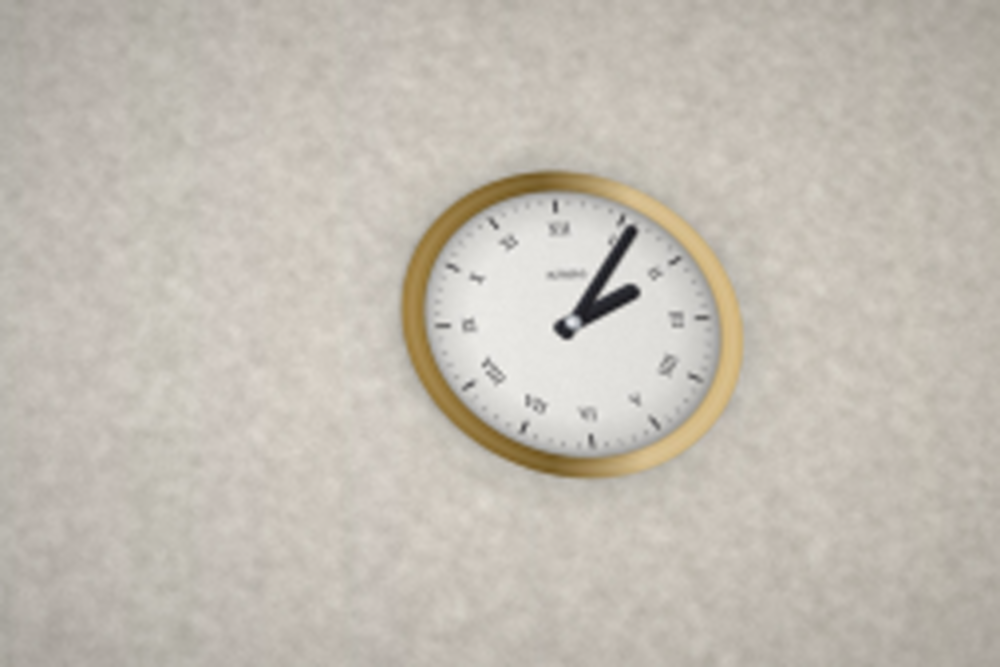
2:06
